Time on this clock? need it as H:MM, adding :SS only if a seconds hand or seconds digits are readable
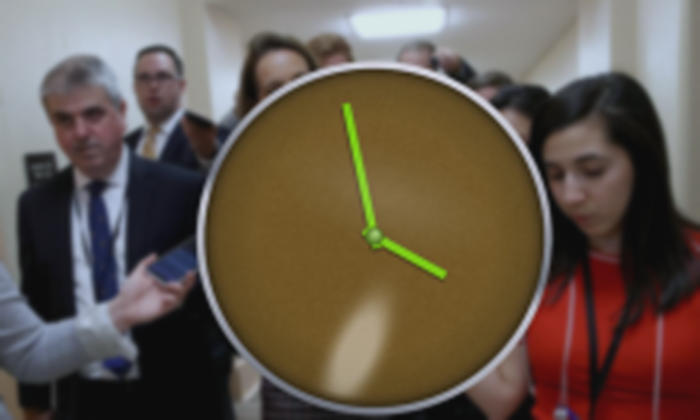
3:58
